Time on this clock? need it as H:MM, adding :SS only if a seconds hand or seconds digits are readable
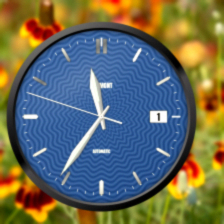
11:35:48
